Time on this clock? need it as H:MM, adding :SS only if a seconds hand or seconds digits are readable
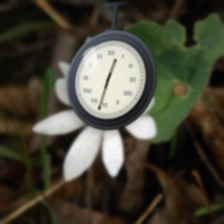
12:32
